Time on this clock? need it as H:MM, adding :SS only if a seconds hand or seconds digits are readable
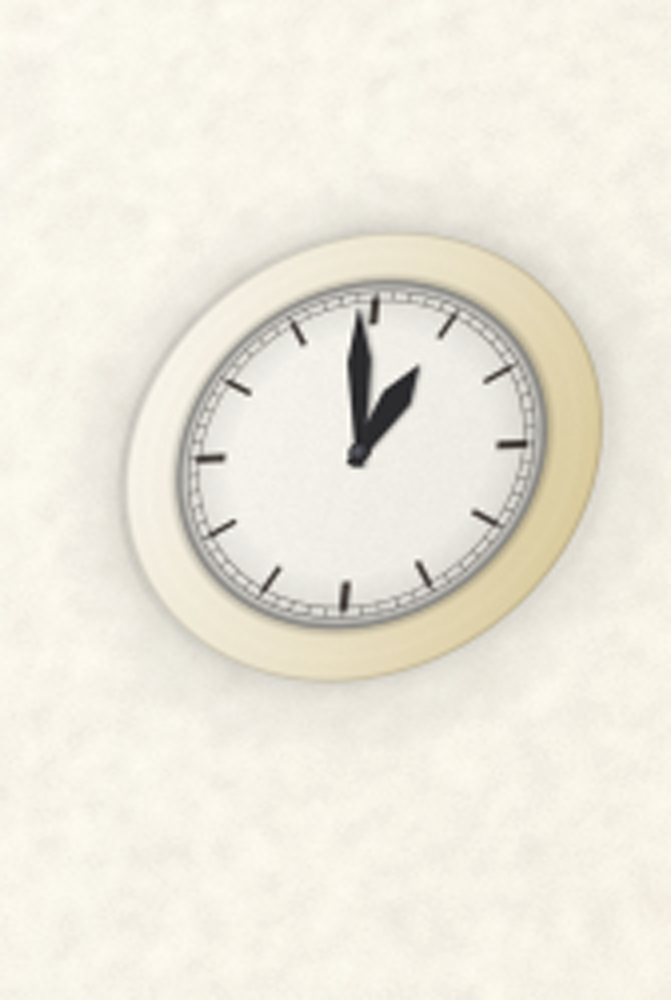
12:59
